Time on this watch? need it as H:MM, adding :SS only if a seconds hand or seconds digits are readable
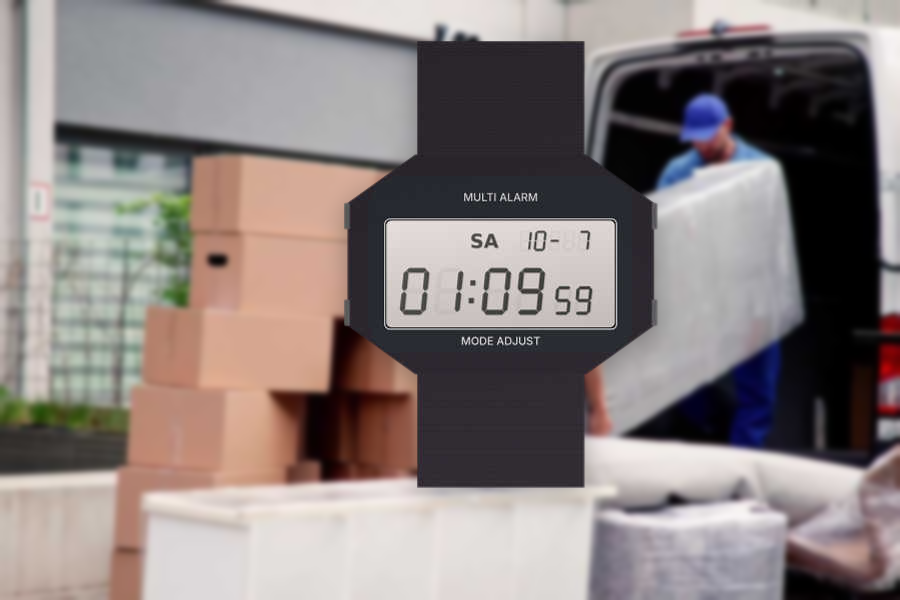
1:09:59
